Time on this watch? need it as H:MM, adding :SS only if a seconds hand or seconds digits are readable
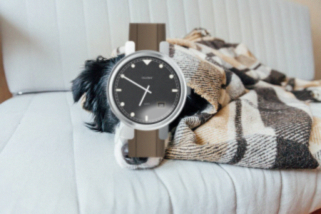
6:50
